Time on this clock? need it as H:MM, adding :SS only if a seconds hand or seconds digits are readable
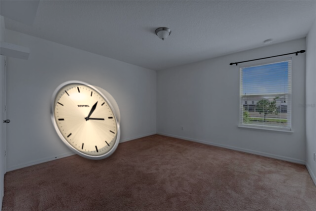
3:08
